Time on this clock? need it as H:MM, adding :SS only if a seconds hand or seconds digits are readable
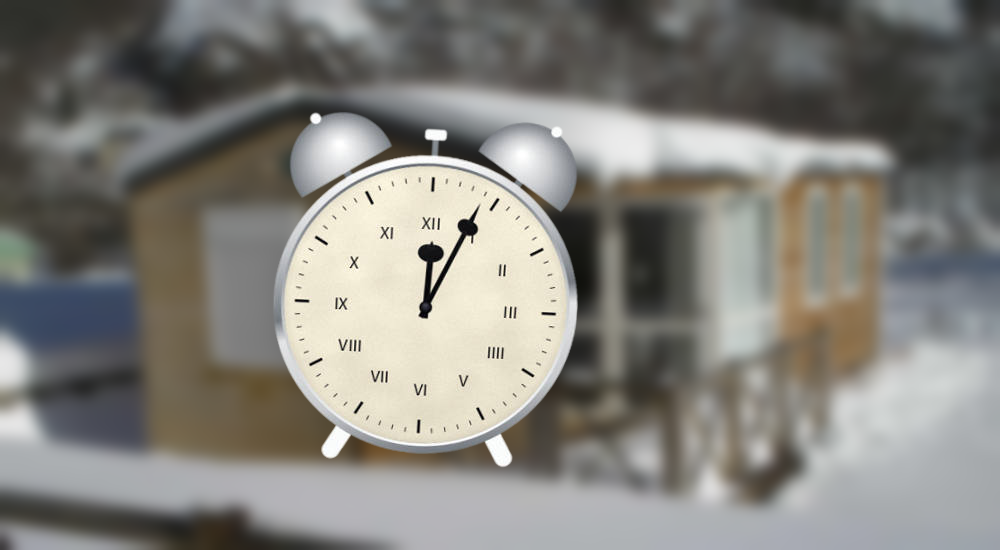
12:04
